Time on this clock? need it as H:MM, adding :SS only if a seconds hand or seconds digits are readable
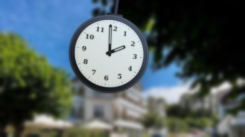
1:59
